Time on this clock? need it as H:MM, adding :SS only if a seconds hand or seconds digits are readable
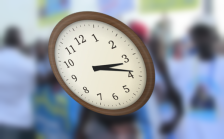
3:19
